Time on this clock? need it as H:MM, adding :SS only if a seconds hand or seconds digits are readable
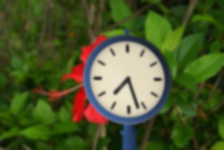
7:27
